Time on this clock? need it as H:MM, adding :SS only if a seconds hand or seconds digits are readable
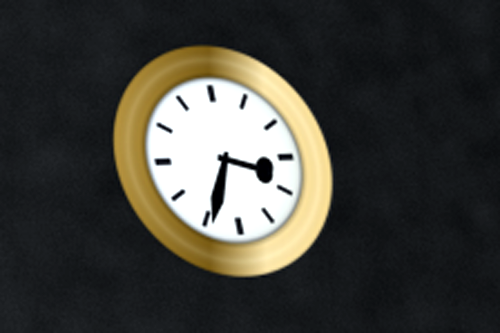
3:34
